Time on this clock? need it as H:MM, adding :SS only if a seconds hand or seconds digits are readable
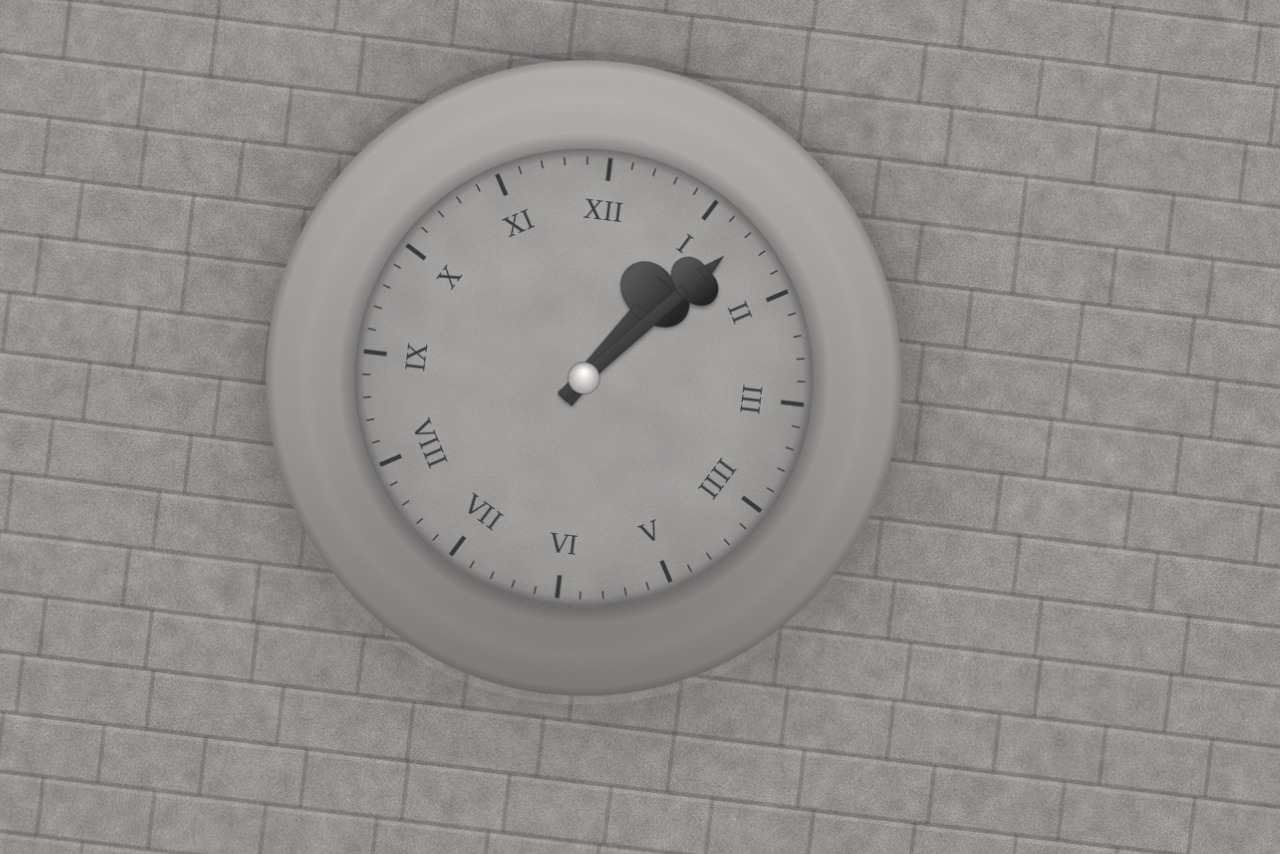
1:07
